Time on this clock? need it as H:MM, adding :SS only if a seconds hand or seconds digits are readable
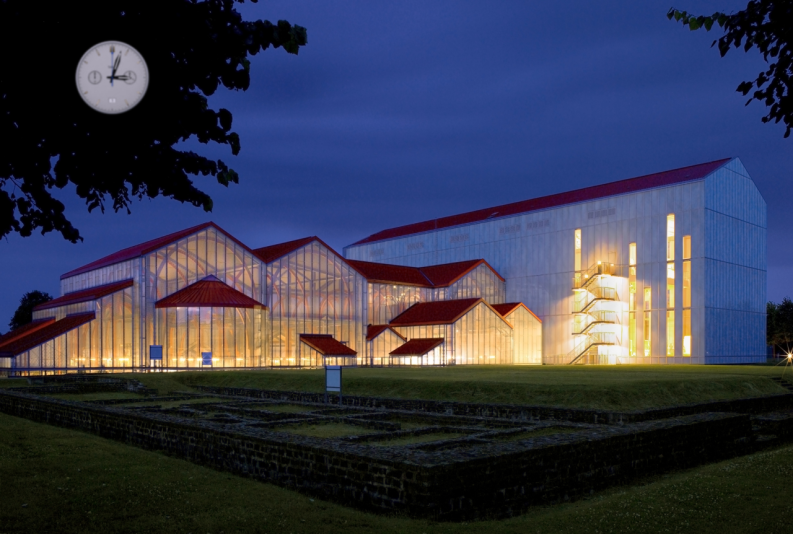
3:03
